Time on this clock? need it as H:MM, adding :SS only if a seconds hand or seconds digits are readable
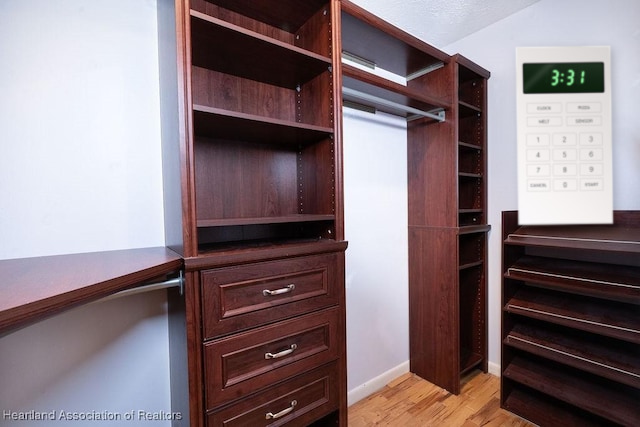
3:31
